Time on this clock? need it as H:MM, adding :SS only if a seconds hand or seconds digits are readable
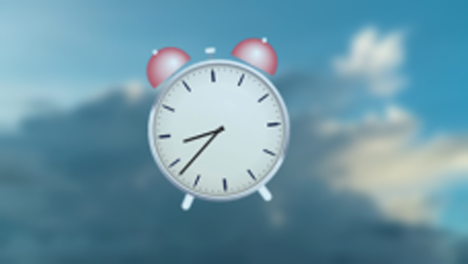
8:38
